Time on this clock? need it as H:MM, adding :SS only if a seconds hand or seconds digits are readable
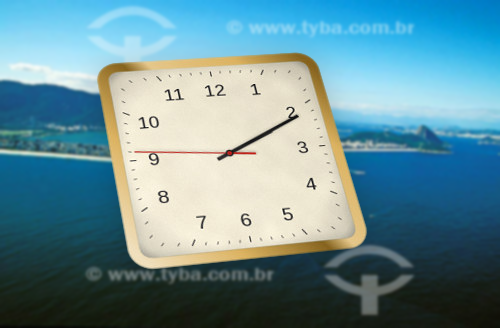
2:10:46
